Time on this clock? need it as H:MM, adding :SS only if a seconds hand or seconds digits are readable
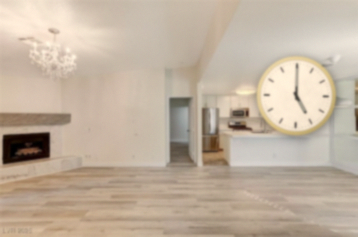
5:00
